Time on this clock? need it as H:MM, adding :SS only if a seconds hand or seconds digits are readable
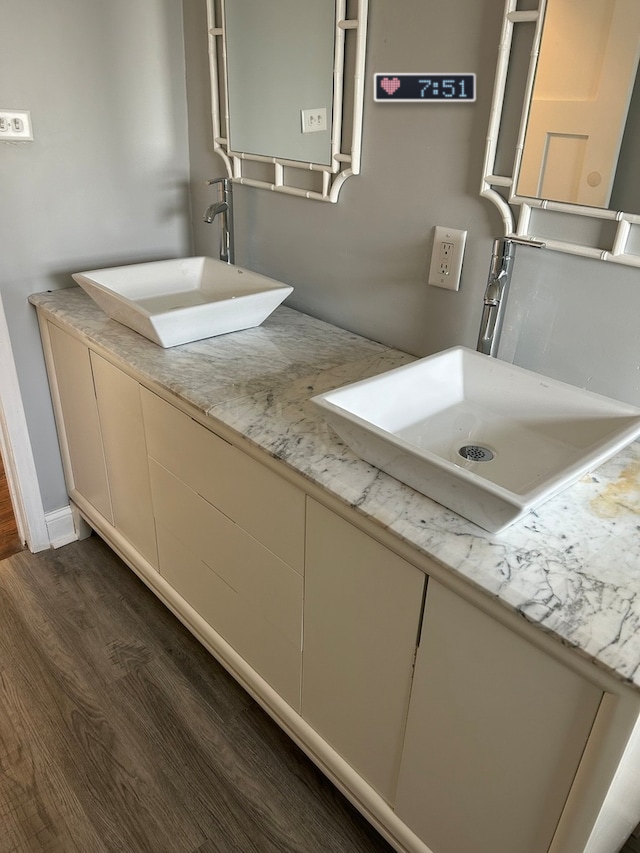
7:51
